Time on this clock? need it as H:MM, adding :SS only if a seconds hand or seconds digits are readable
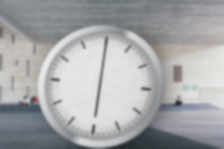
6:00
